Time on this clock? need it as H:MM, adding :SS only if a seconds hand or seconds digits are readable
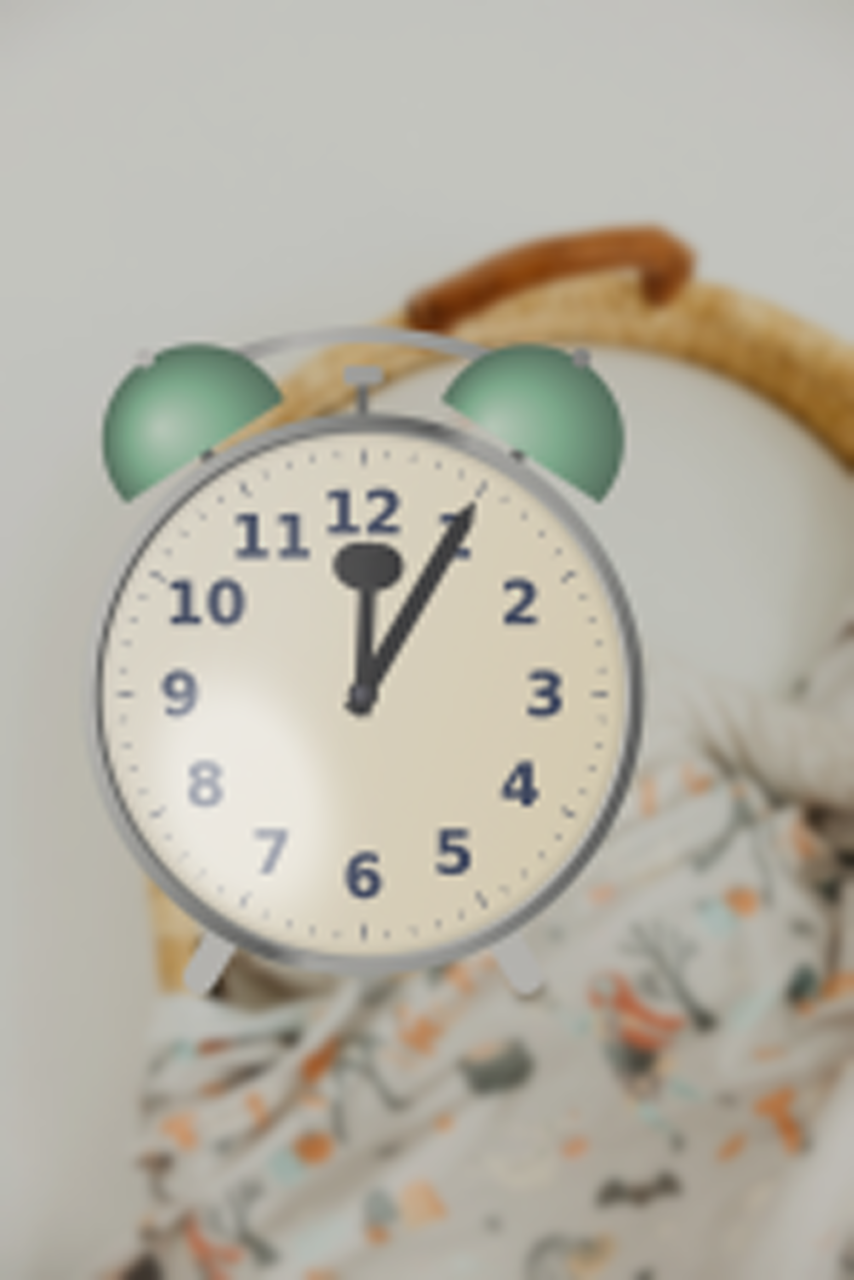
12:05
